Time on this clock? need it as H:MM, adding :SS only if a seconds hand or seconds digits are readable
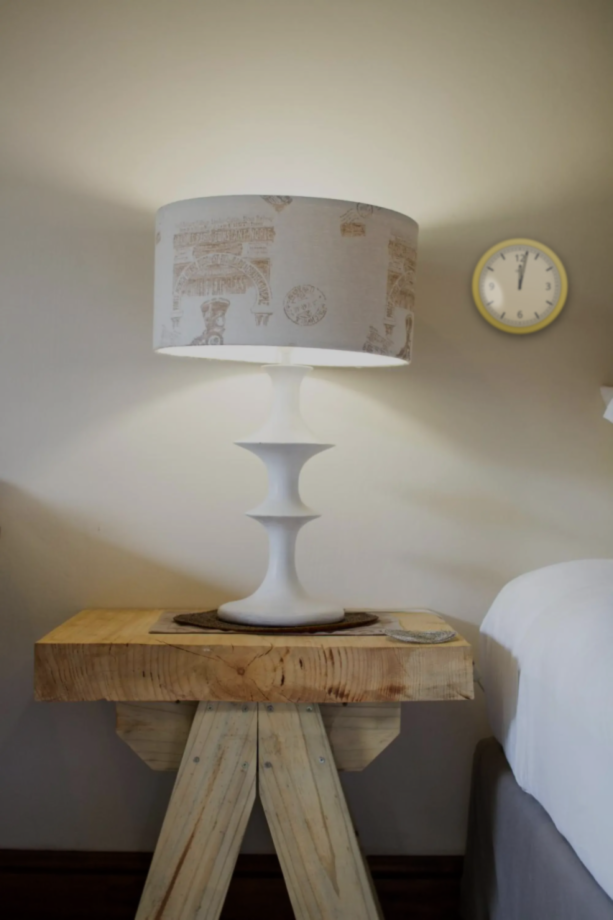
12:02
